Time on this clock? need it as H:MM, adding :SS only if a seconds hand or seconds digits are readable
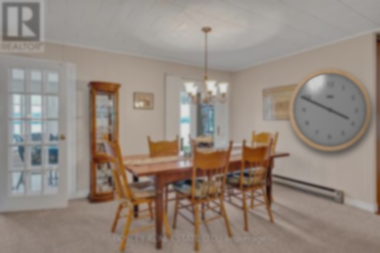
3:49
